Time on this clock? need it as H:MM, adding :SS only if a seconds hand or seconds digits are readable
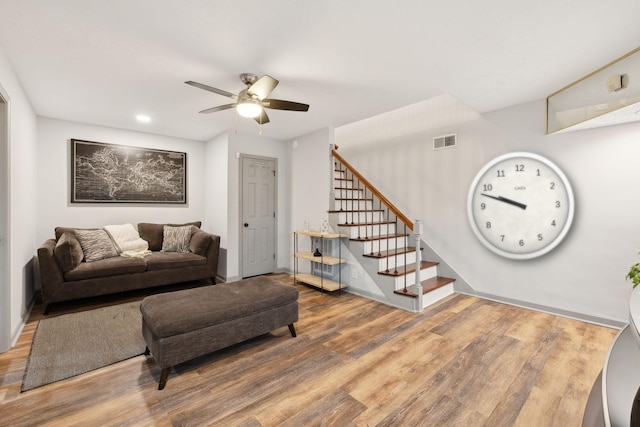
9:48
